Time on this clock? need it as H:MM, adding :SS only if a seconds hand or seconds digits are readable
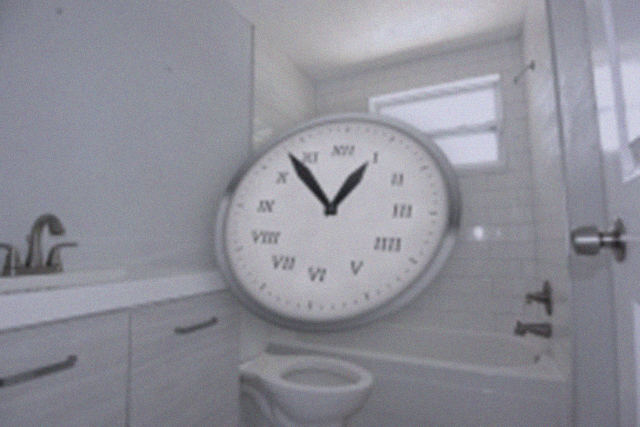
12:53
